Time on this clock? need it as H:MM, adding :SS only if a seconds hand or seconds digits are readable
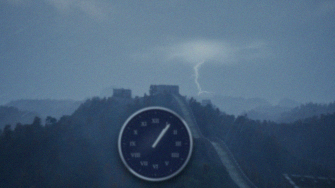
1:06
